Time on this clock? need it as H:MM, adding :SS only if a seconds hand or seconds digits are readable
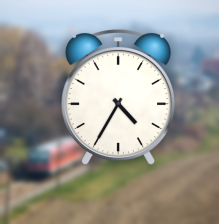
4:35
